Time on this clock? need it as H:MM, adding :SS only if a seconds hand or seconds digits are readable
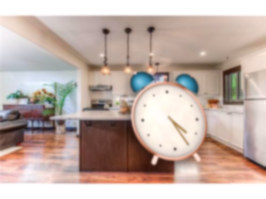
4:25
